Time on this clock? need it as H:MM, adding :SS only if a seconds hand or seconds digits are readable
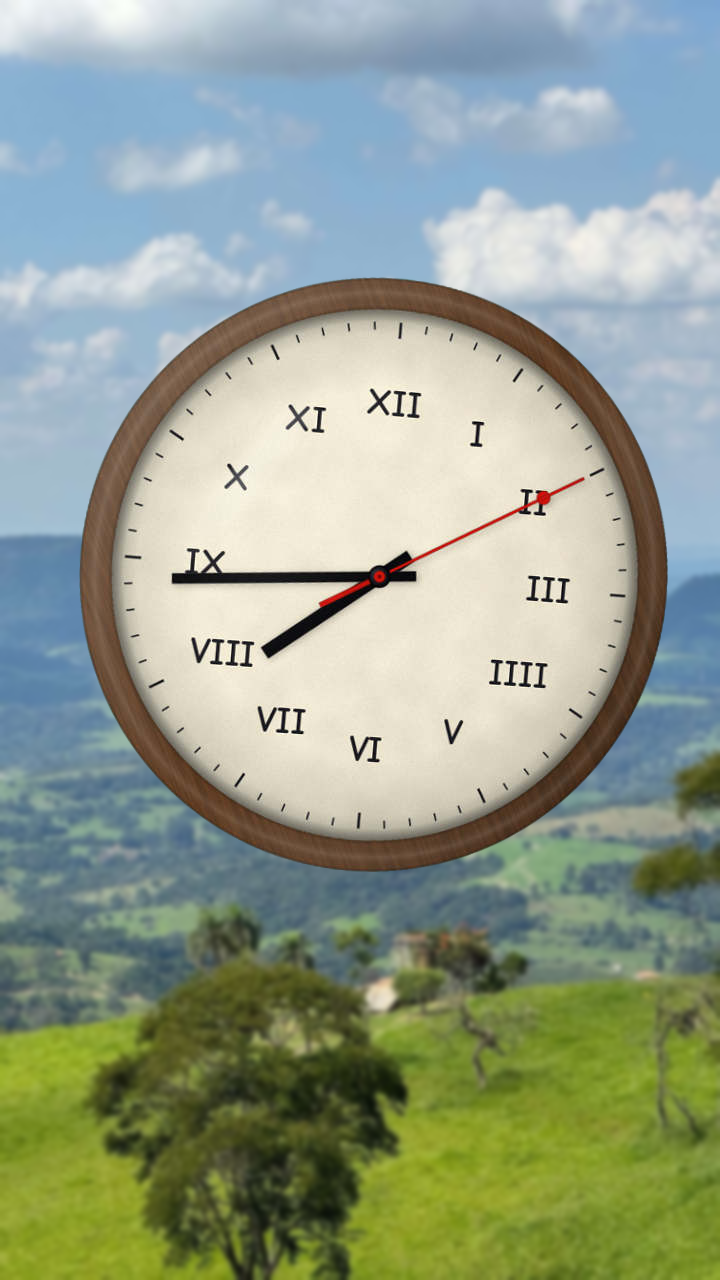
7:44:10
